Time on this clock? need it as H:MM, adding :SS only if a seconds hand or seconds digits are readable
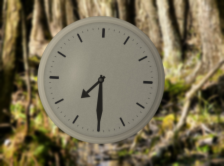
7:30
